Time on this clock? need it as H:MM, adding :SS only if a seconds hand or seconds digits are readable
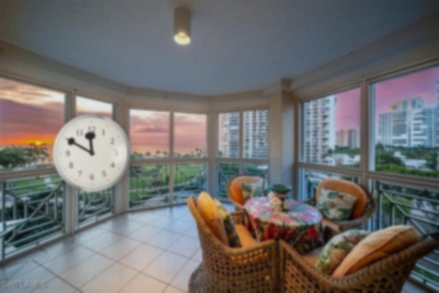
11:50
